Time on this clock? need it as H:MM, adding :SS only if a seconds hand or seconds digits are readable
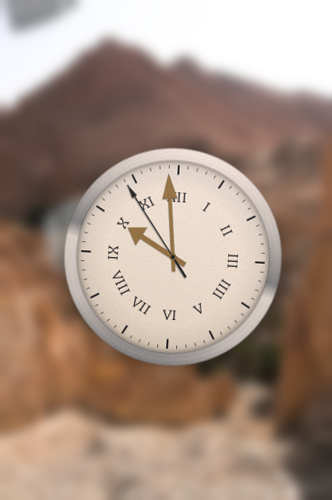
9:58:54
